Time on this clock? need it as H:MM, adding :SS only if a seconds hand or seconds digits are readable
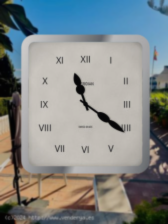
11:21
